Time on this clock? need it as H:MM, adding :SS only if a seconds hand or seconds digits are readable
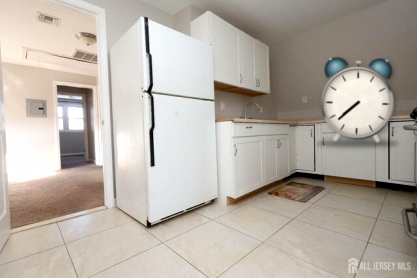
7:38
